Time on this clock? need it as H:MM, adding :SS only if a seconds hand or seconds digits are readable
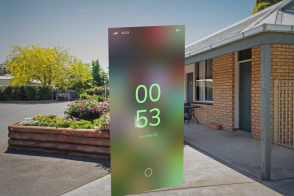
0:53
